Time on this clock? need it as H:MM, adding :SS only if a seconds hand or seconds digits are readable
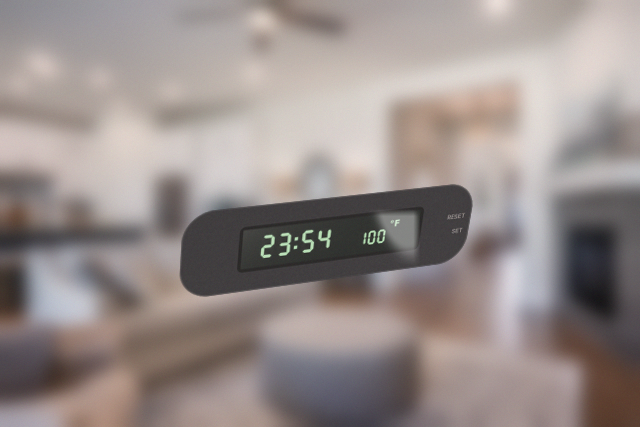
23:54
